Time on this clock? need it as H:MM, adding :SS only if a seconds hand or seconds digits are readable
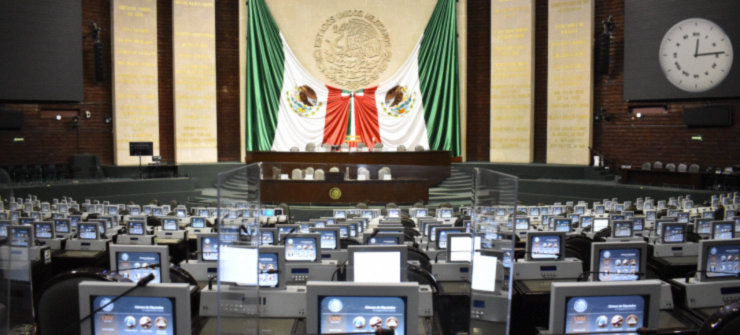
12:14
